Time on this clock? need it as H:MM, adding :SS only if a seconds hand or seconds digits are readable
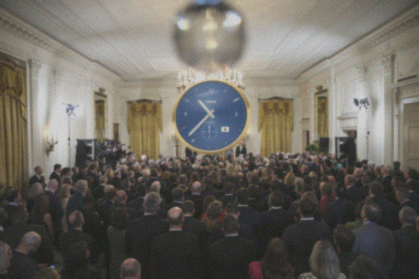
10:37
